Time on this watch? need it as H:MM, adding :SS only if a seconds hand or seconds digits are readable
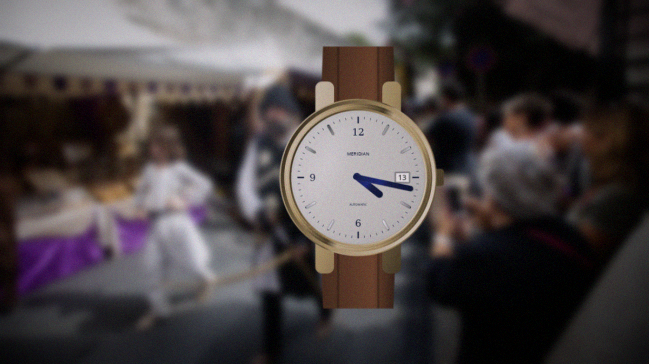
4:17
